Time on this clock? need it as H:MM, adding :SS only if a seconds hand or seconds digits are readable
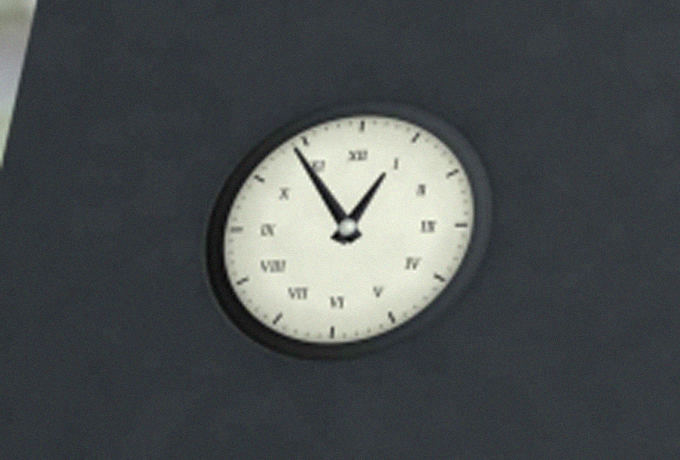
12:54
